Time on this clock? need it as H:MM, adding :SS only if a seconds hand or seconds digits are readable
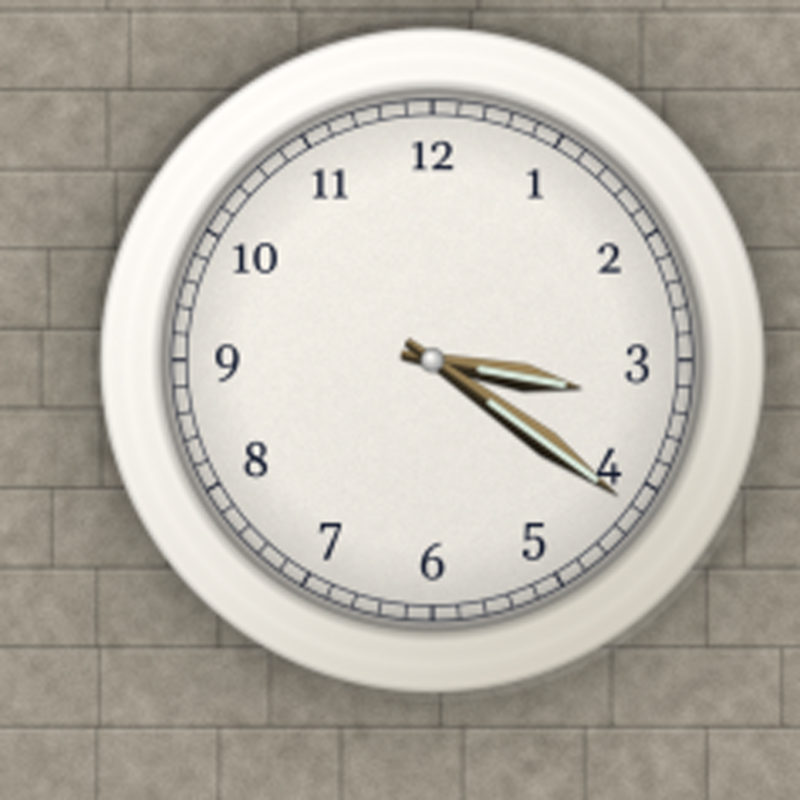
3:21
